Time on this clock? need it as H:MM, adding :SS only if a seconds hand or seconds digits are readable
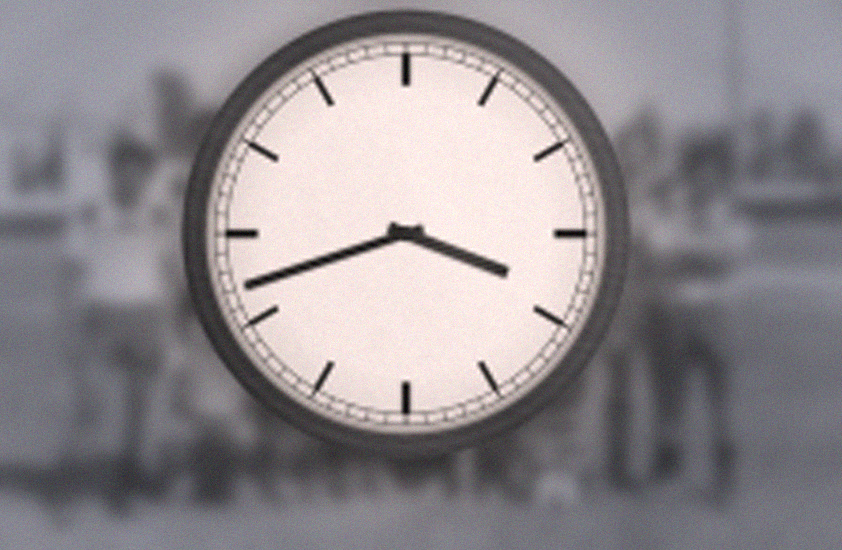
3:42
